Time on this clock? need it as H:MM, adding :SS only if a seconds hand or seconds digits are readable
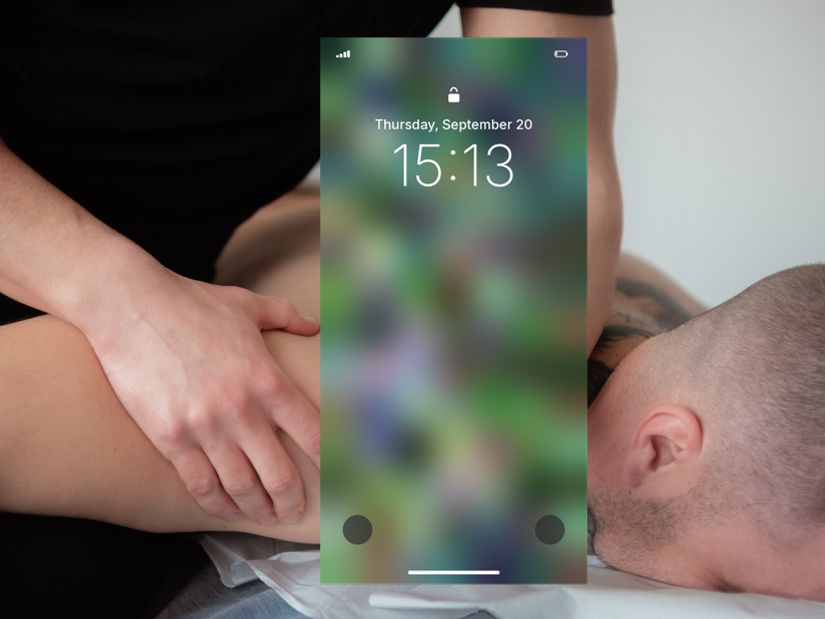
15:13
